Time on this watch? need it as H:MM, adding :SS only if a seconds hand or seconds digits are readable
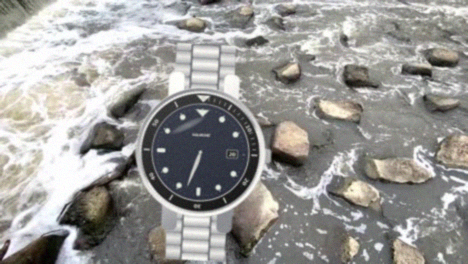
6:33
